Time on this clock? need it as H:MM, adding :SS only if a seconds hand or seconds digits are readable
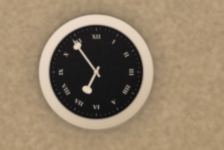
6:54
